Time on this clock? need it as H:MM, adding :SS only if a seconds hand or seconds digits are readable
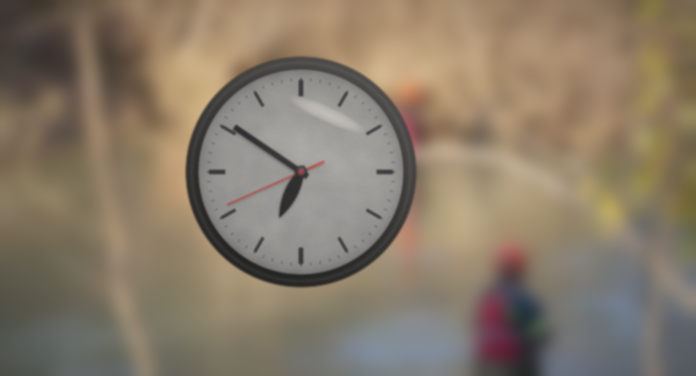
6:50:41
